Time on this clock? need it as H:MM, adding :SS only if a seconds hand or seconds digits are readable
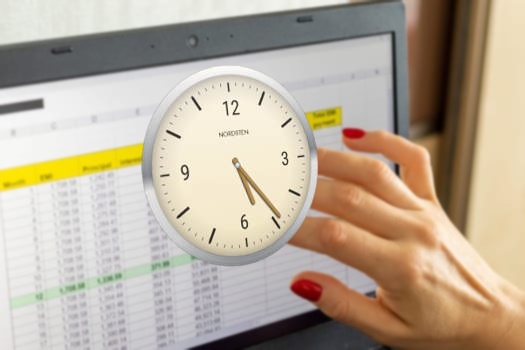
5:24
